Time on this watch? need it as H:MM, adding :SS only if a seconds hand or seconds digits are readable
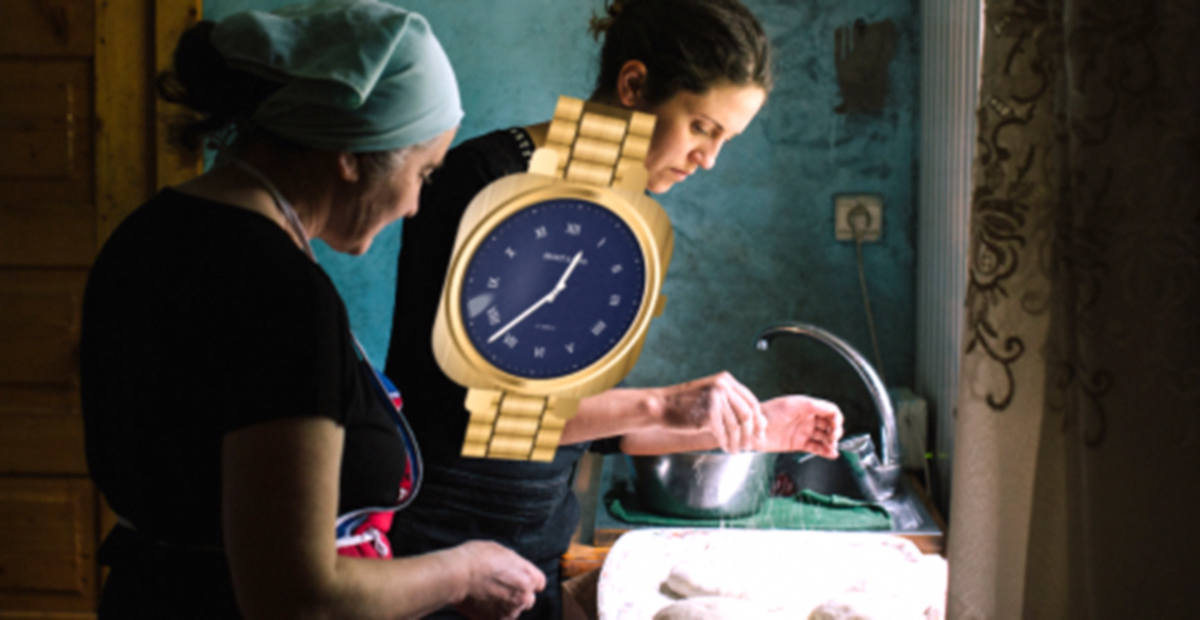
12:37
